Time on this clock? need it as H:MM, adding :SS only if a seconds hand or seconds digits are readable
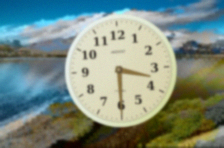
3:30
